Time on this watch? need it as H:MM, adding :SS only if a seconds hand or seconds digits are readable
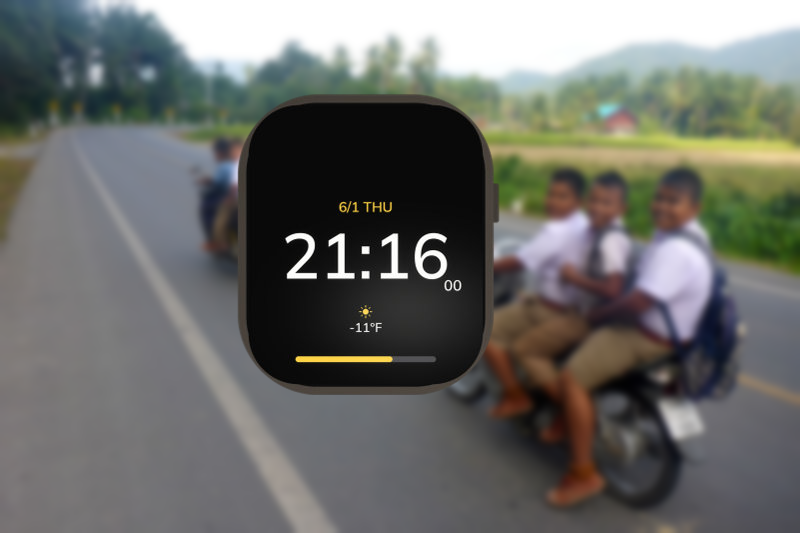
21:16:00
